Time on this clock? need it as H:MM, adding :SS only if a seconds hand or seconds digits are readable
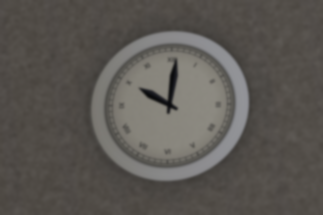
10:01
